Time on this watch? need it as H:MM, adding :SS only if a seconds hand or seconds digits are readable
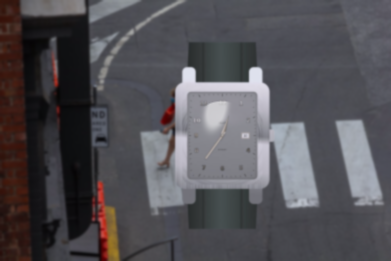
12:36
